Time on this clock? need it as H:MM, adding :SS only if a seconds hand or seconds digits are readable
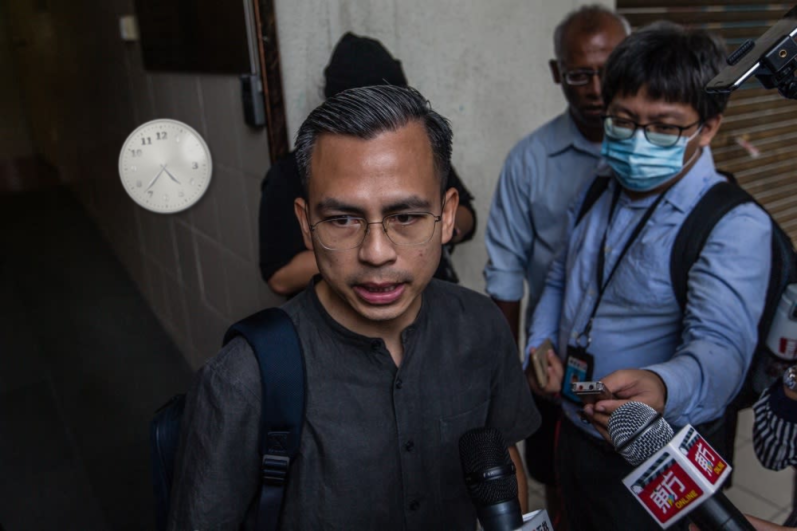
4:37
